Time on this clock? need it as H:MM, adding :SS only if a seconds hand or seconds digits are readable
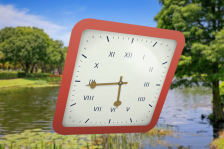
5:44
